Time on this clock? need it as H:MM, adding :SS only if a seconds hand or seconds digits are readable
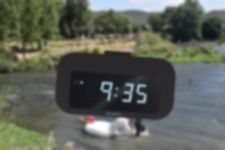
9:35
